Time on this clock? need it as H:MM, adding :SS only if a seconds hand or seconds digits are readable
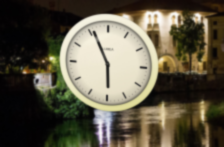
5:56
